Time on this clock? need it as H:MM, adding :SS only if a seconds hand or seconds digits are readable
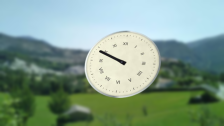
9:49
